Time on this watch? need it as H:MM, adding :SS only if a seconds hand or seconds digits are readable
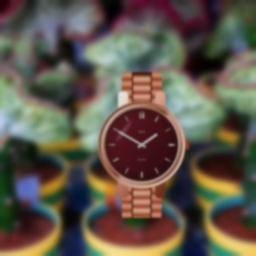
1:50
